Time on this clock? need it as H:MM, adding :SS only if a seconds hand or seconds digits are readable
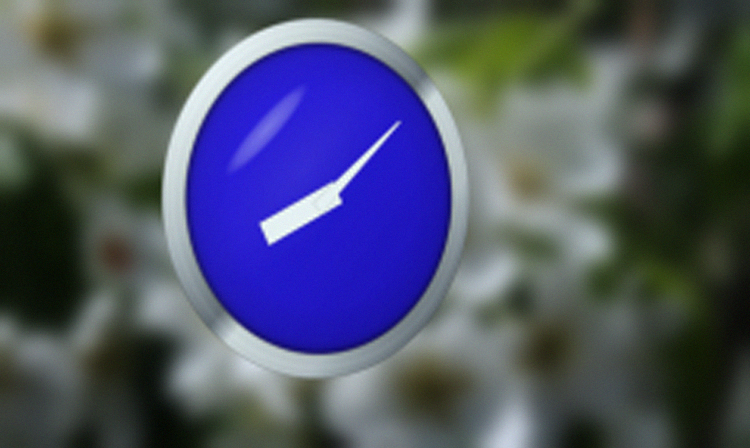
8:08
